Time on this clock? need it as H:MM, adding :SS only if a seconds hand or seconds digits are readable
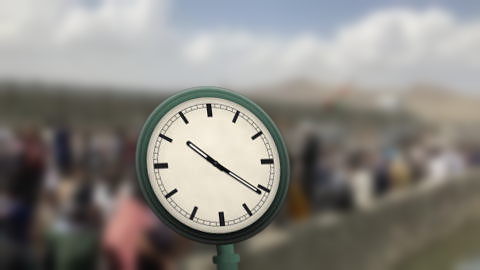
10:21
